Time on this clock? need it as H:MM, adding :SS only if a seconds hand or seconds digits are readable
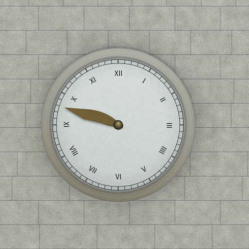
9:48
